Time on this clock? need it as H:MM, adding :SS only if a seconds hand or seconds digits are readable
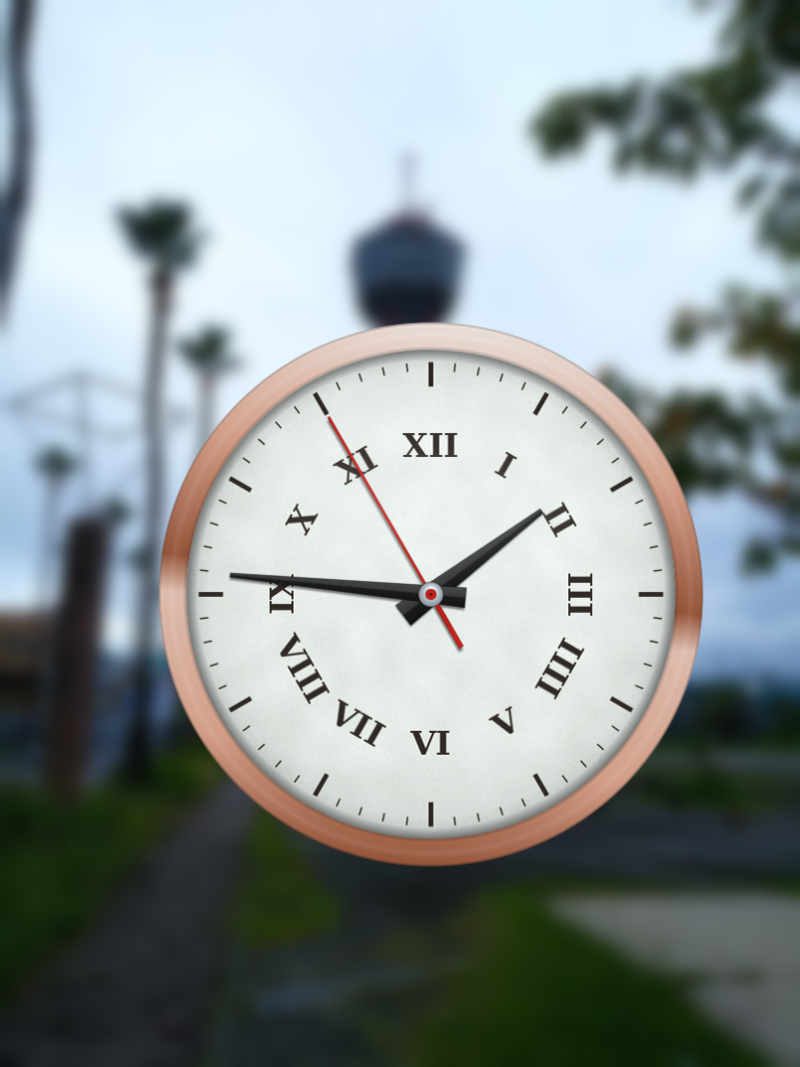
1:45:55
